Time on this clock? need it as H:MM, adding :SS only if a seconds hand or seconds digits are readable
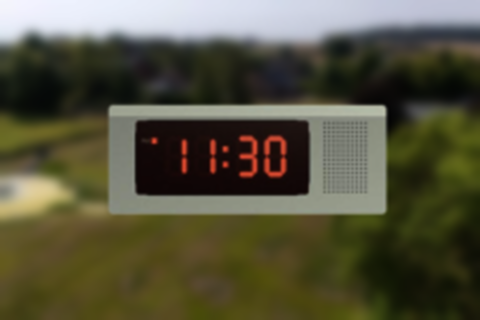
11:30
